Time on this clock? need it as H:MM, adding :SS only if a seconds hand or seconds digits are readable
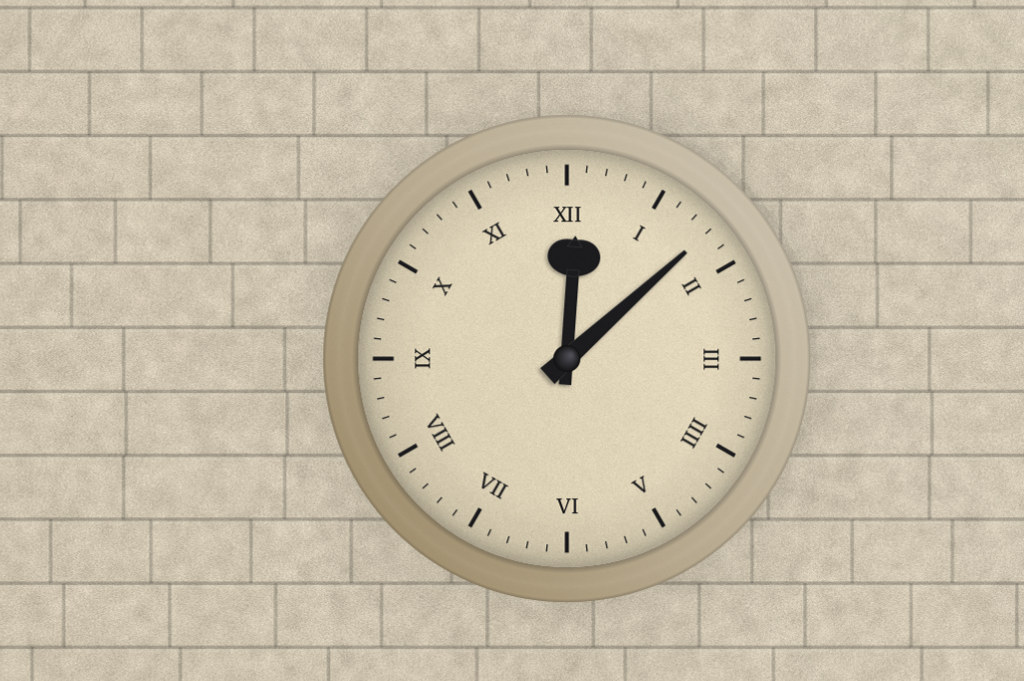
12:08
